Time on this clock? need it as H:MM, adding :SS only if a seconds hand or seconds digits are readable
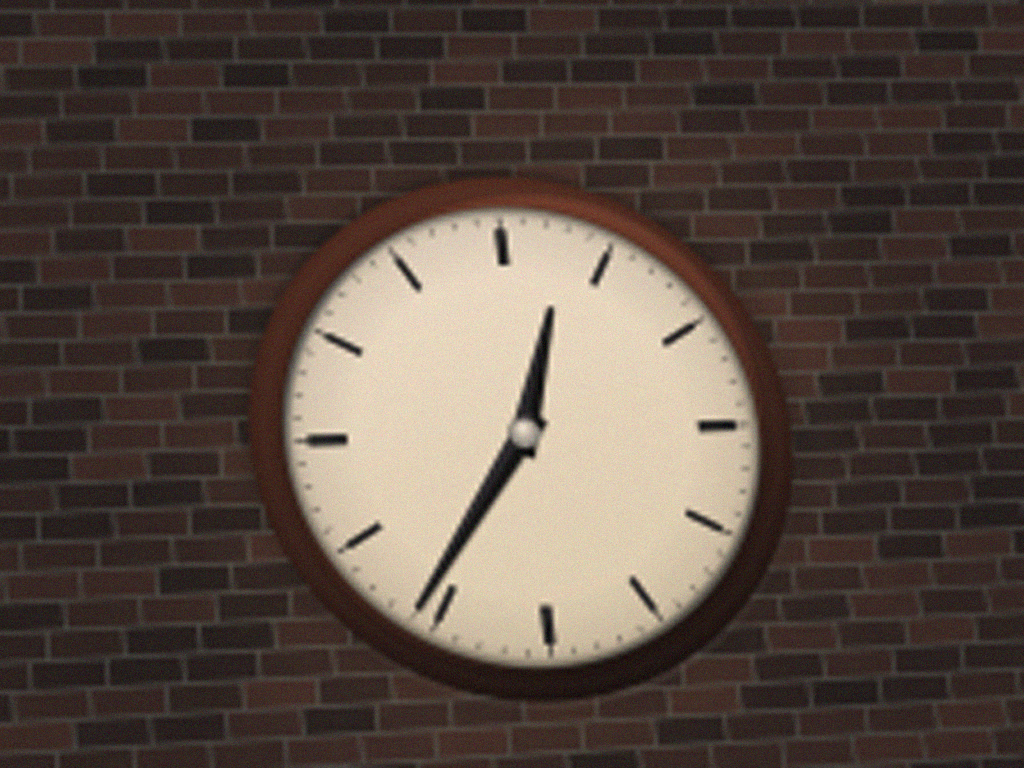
12:36
